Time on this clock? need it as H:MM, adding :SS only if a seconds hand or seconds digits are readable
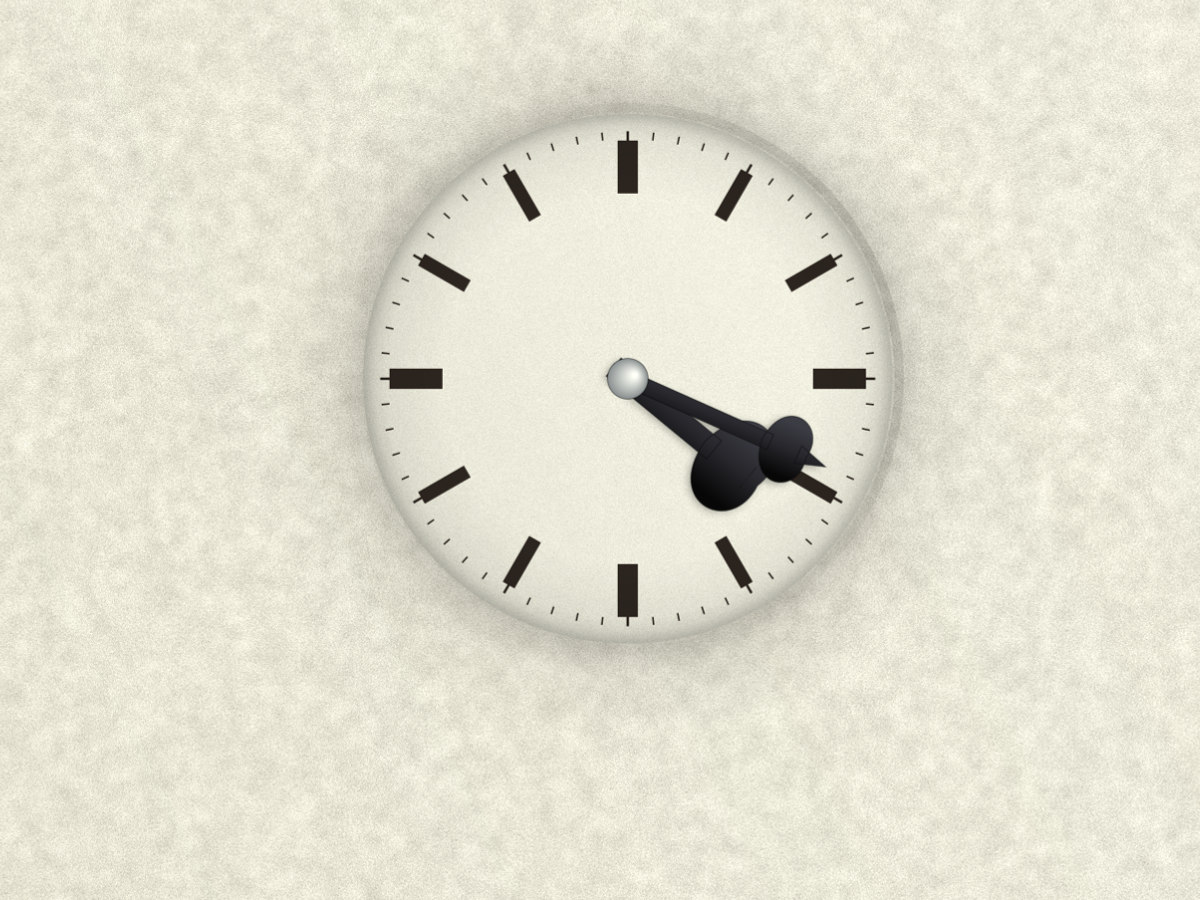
4:19
